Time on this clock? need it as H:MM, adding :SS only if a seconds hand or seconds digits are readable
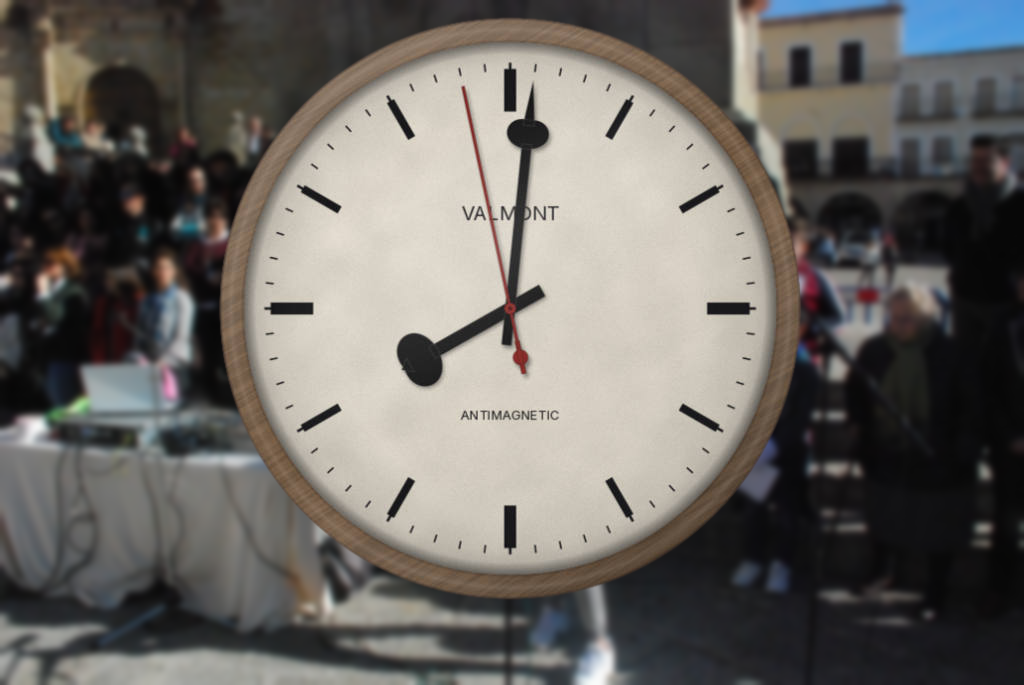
8:00:58
